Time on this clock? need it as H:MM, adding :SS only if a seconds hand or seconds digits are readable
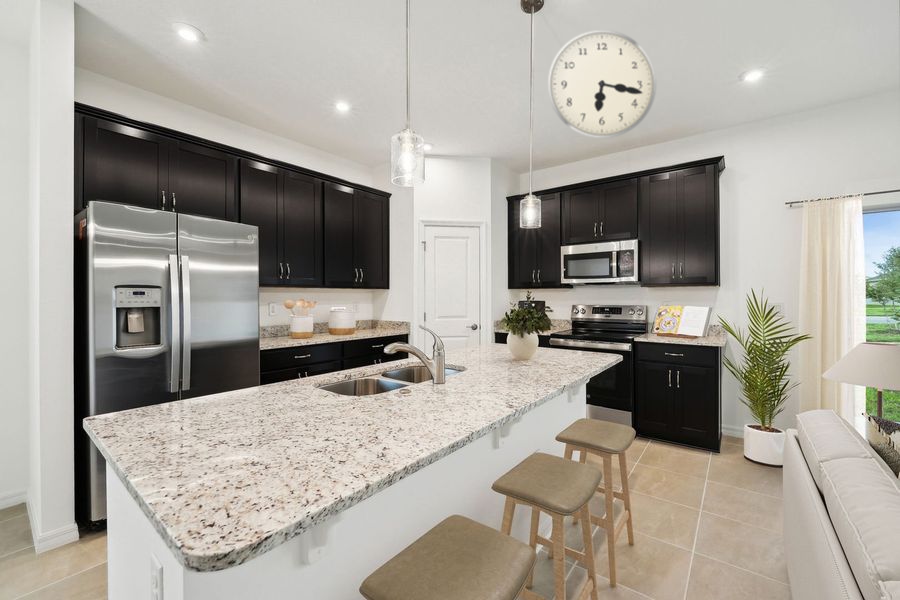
6:17
